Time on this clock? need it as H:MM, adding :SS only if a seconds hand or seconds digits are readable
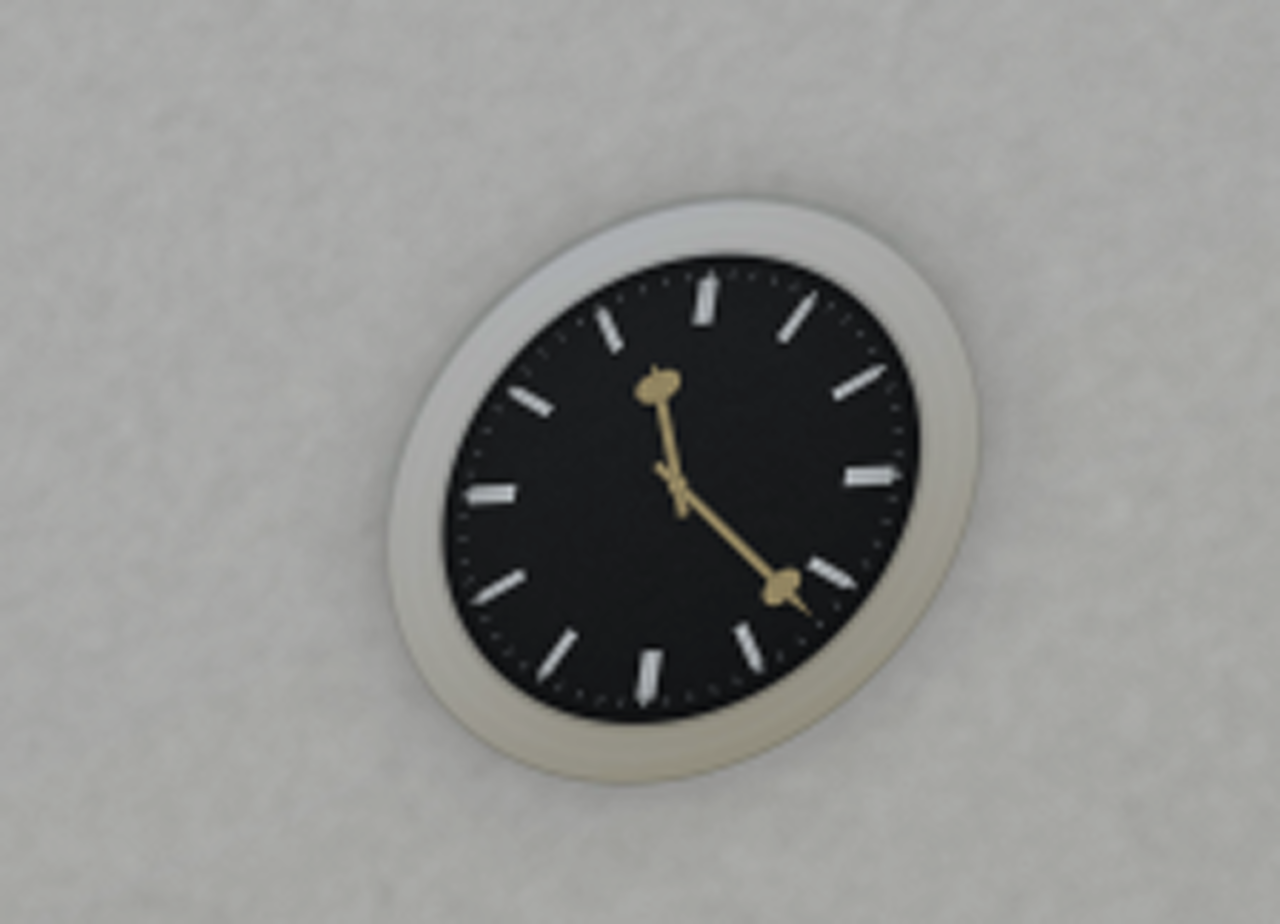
11:22
